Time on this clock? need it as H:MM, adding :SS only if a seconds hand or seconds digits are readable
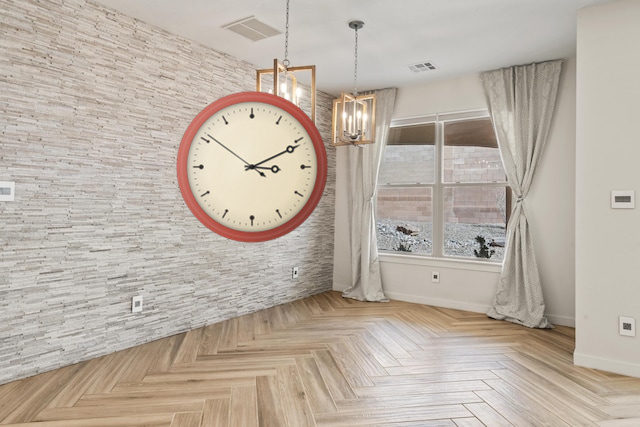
3:10:51
